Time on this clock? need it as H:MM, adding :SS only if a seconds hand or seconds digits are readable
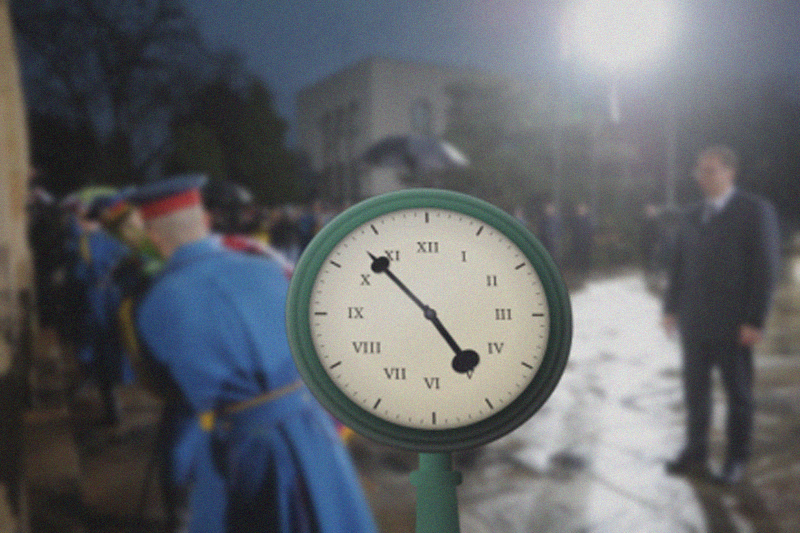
4:53
